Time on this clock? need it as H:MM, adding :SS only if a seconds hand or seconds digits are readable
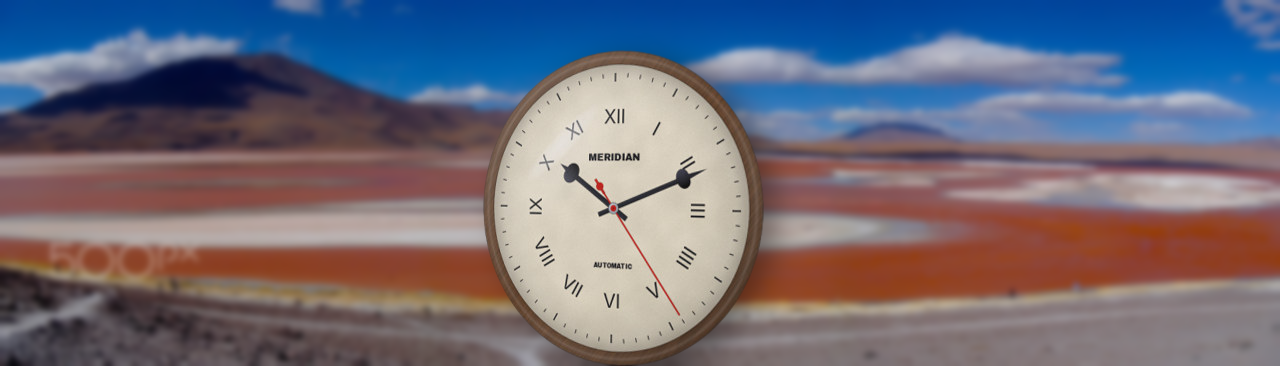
10:11:24
